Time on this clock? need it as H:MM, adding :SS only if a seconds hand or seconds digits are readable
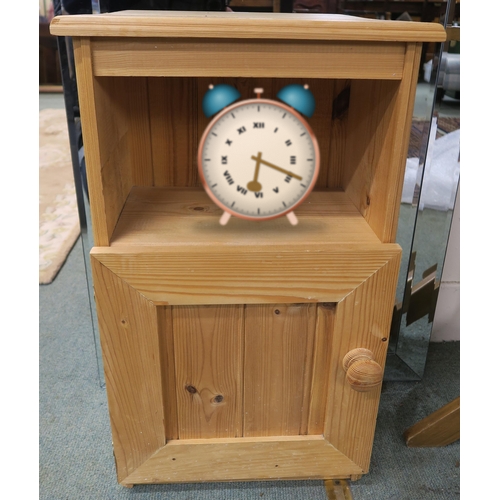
6:19
